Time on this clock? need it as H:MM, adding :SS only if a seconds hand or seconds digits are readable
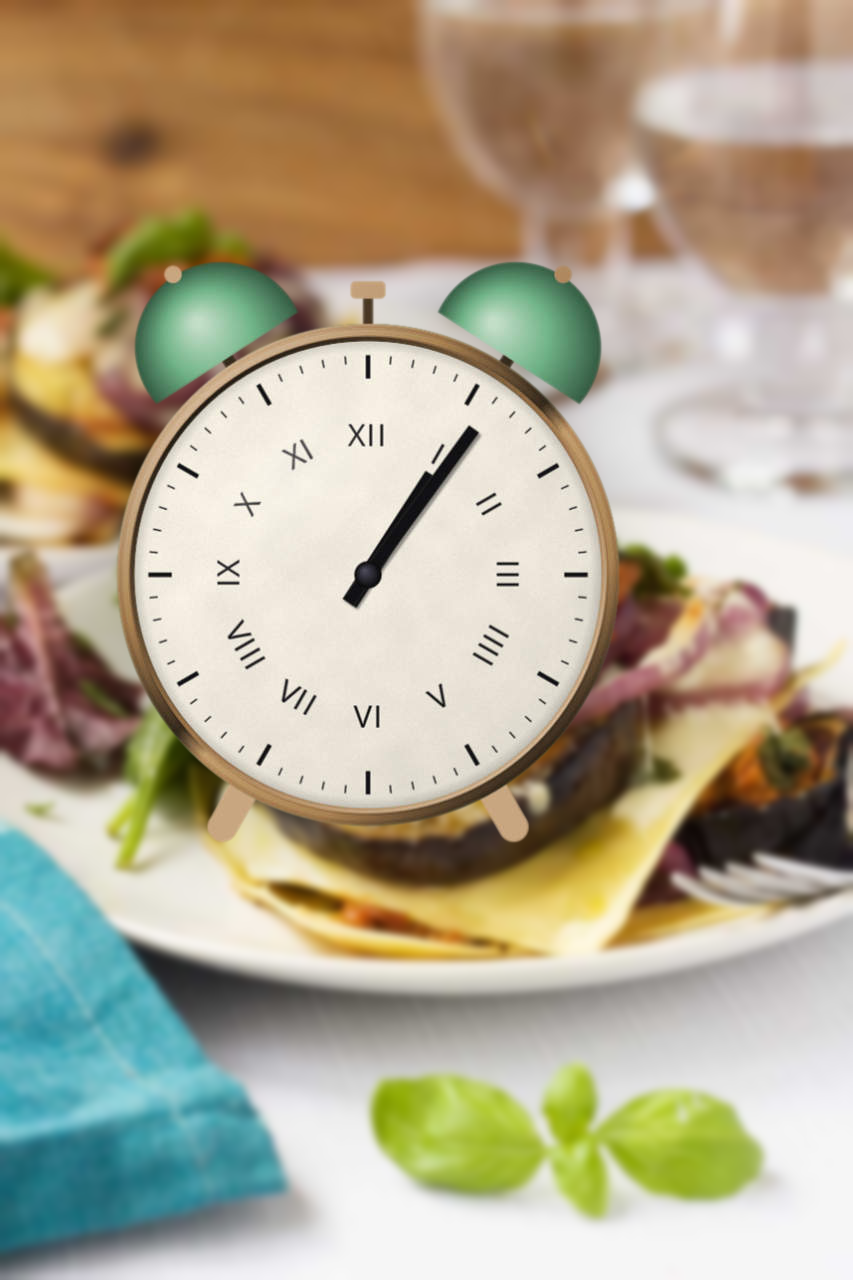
1:06
